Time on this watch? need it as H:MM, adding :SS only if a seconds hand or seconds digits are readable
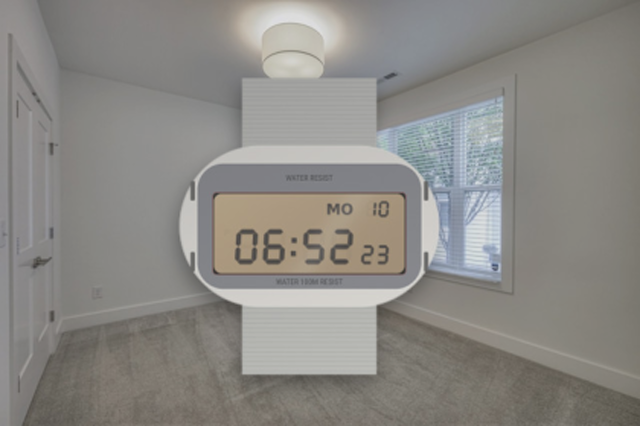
6:52:23
